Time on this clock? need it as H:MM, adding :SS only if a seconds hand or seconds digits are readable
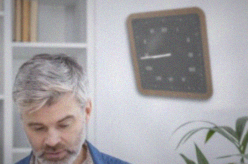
8:44
